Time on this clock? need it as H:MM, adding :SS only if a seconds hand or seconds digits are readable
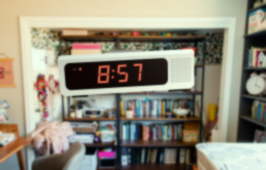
8:57
